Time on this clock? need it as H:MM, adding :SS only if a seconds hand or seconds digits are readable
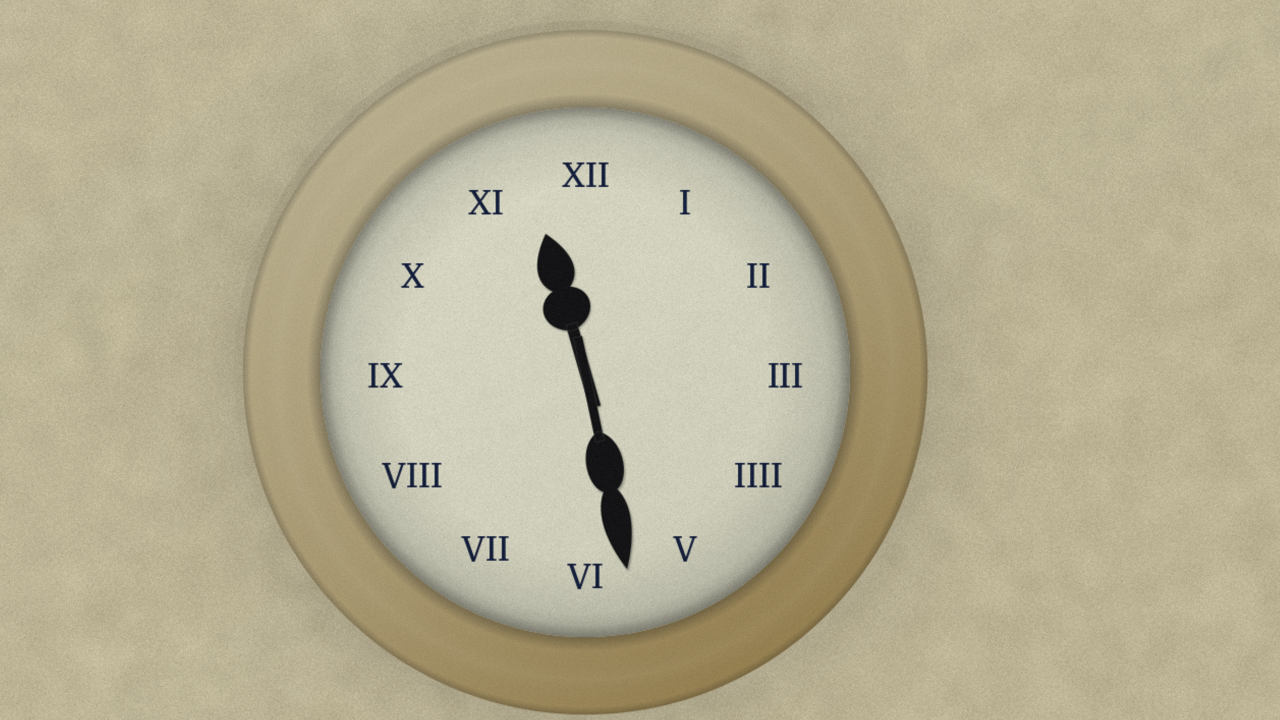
11:28
